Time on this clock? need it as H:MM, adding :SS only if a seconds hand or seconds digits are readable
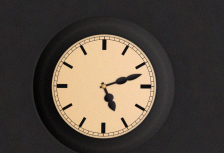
5:12
